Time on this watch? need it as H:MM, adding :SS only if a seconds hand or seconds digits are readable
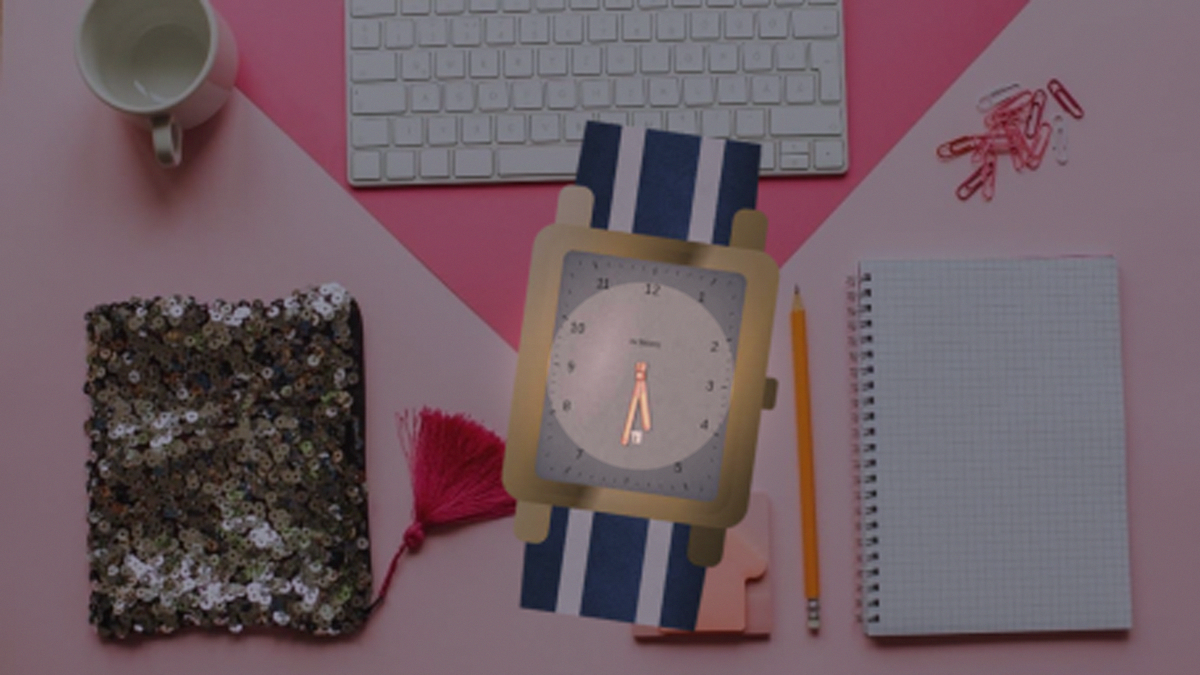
5:31
